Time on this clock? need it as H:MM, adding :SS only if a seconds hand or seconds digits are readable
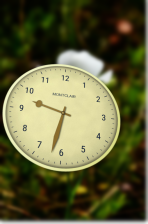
9:32
